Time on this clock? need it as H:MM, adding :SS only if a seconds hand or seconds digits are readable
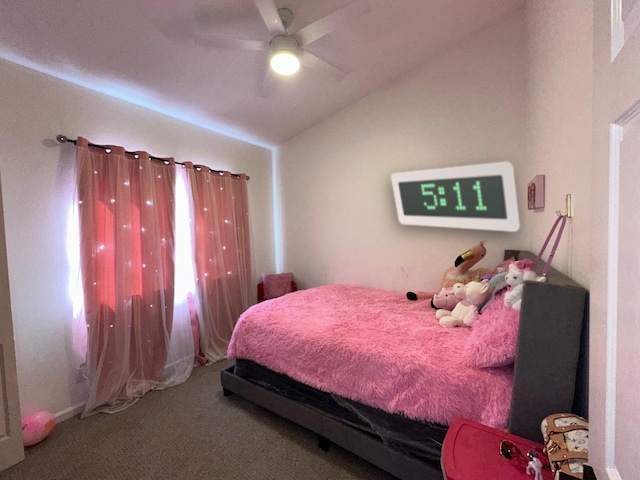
5:11
